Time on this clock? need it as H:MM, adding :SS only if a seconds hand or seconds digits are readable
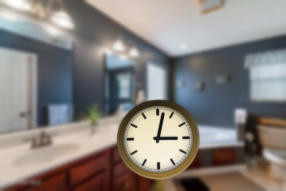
3:02
